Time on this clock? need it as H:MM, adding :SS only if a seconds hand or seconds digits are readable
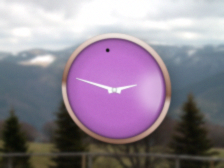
2:49
